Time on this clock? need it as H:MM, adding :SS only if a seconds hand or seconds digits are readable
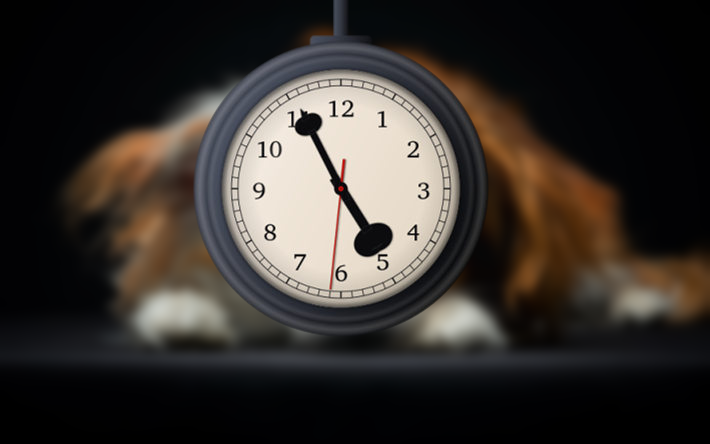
4:55:31
